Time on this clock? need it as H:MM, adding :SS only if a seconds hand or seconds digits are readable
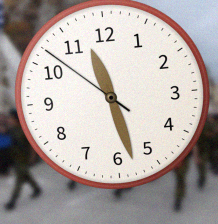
11:27:52
